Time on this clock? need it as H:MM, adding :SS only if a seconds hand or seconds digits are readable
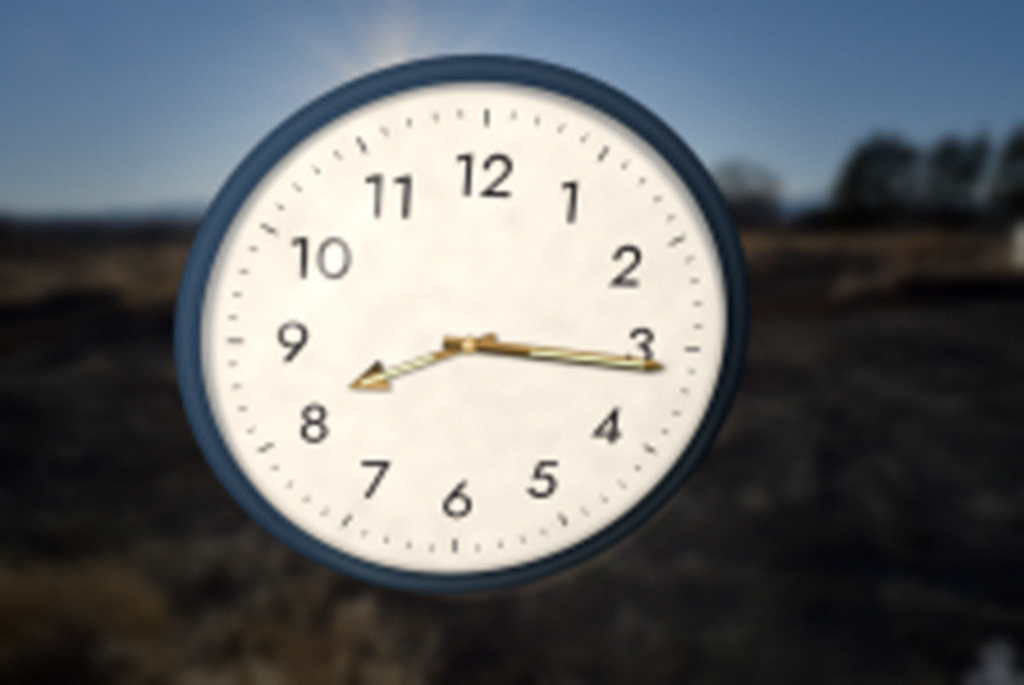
8:16
